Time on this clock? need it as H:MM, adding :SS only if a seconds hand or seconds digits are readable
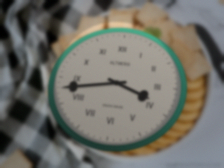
3:43
